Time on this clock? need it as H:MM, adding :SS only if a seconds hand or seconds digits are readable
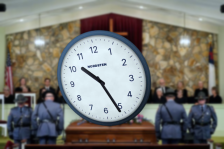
10:26
